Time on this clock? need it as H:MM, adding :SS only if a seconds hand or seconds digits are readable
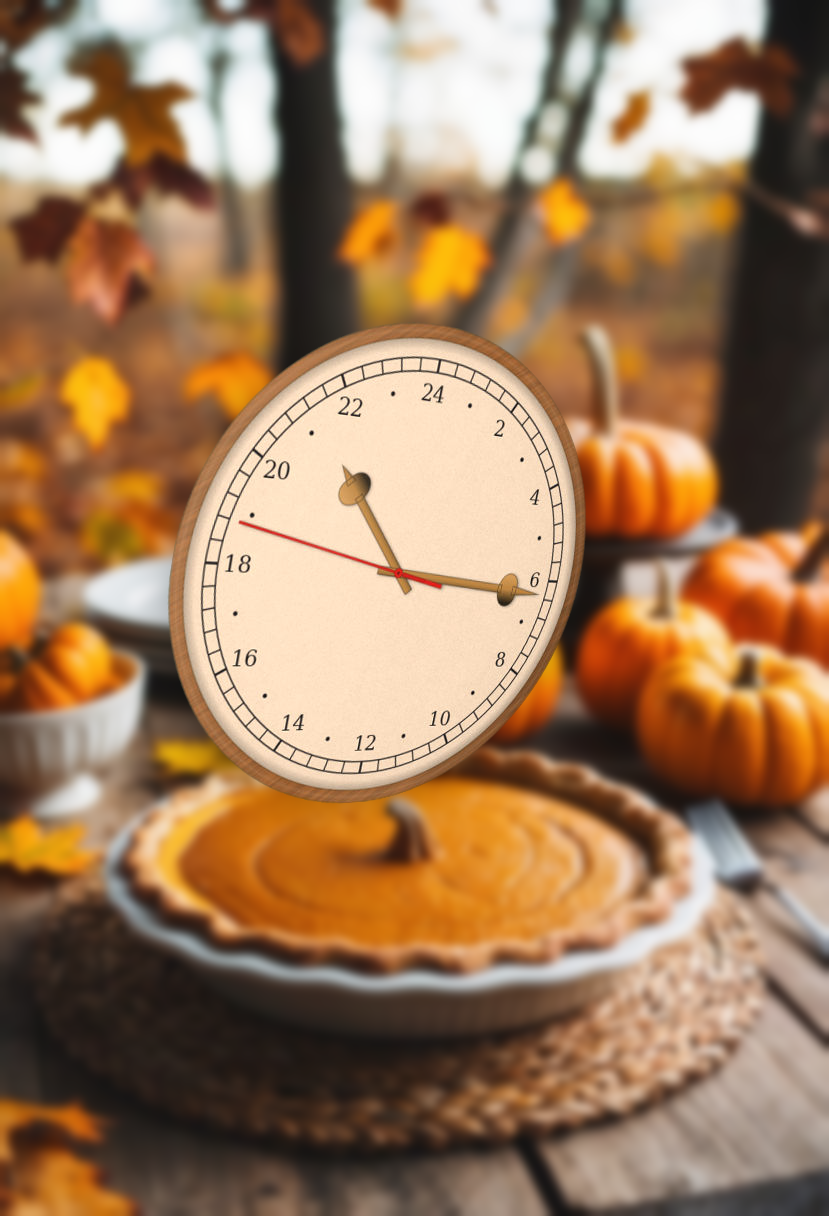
21:15:47
